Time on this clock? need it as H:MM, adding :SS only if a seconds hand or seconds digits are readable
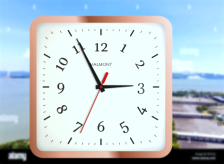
2:55:34
